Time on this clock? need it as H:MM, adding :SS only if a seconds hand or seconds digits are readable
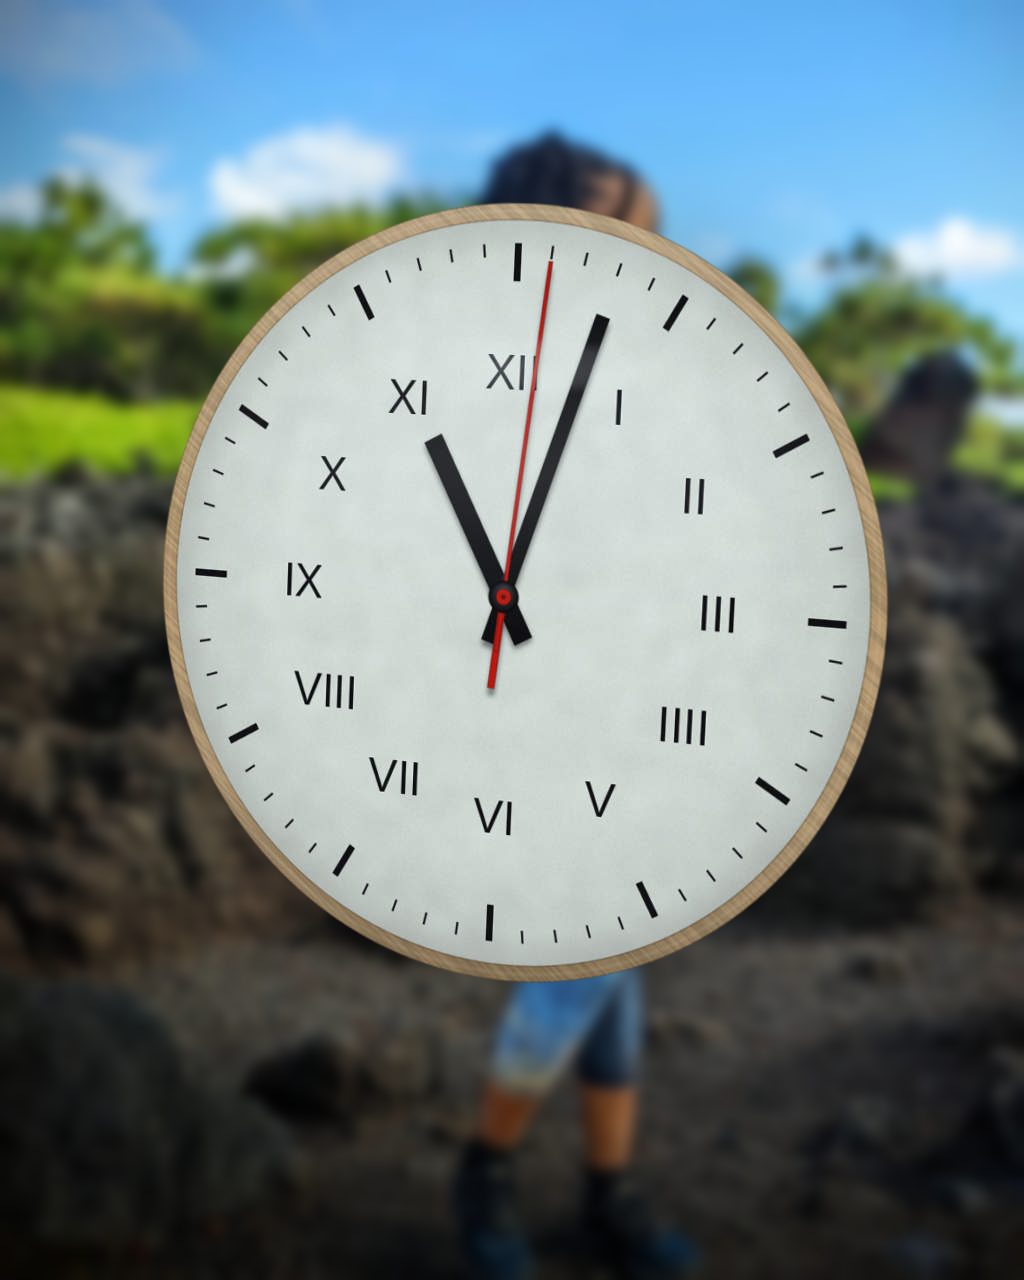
11:03:01
